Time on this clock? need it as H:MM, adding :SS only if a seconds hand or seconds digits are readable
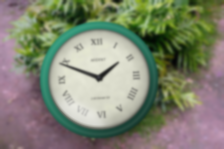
1:49
